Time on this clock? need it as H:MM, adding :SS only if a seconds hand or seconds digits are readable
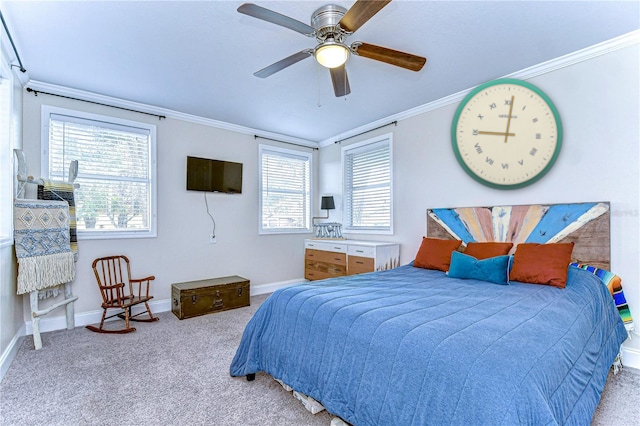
9:01
